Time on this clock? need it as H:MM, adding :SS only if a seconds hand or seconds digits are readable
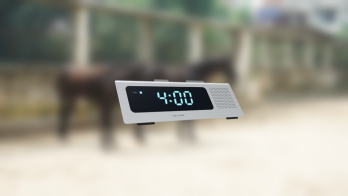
4:00
